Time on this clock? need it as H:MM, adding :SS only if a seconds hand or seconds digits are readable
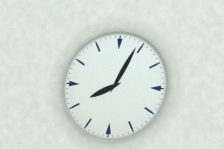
8:04
